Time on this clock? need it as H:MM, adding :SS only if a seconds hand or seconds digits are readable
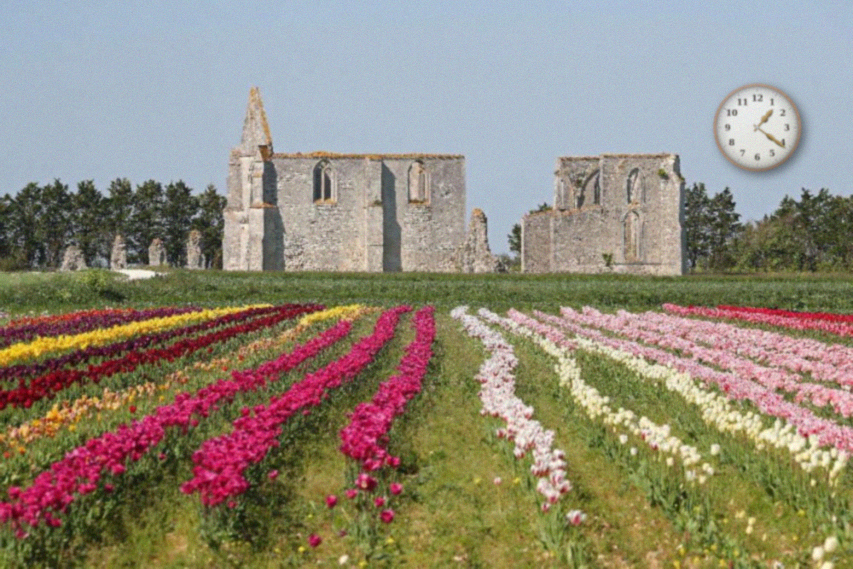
1:21
